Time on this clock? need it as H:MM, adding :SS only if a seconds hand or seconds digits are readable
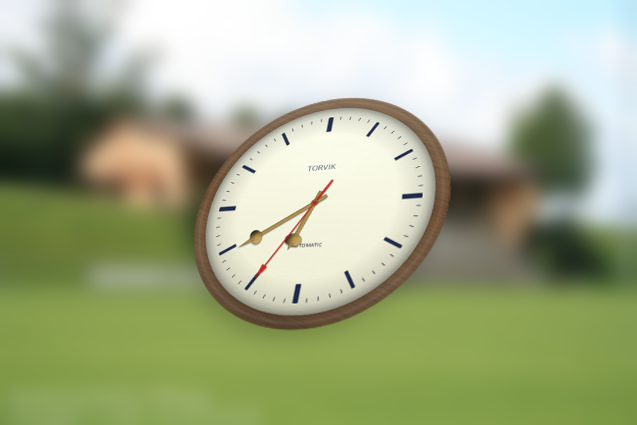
6:39:35
